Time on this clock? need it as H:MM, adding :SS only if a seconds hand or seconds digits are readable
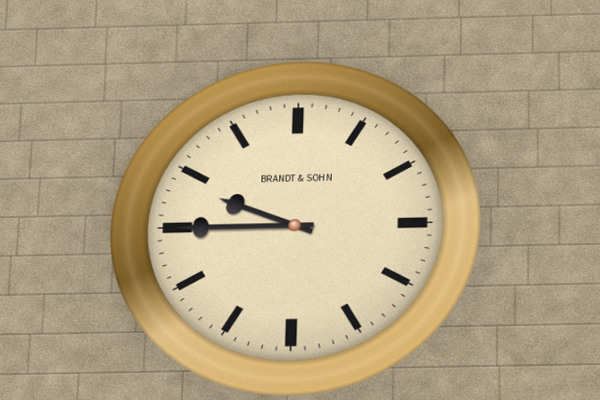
9:45
